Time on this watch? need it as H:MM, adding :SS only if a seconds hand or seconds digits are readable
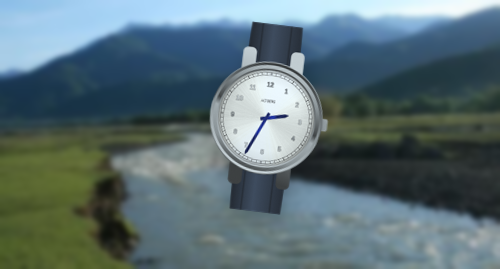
2:34
